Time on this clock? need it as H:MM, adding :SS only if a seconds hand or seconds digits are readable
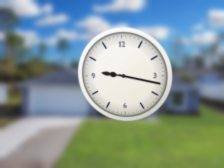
9:17
